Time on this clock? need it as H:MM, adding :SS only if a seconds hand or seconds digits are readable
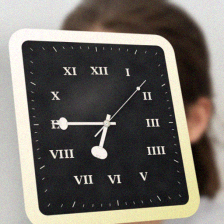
6:45:08
